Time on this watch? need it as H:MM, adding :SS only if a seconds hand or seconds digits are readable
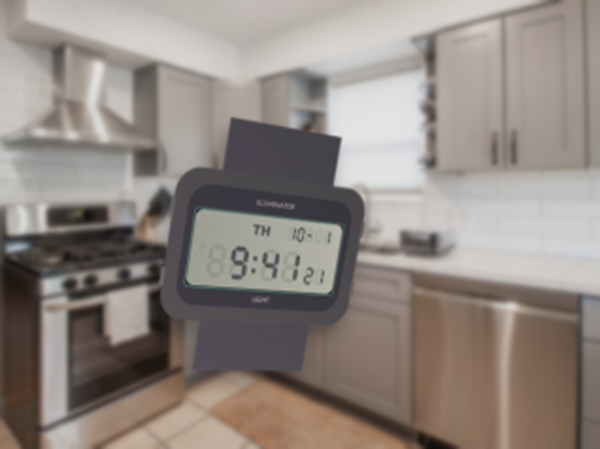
9:41:21
